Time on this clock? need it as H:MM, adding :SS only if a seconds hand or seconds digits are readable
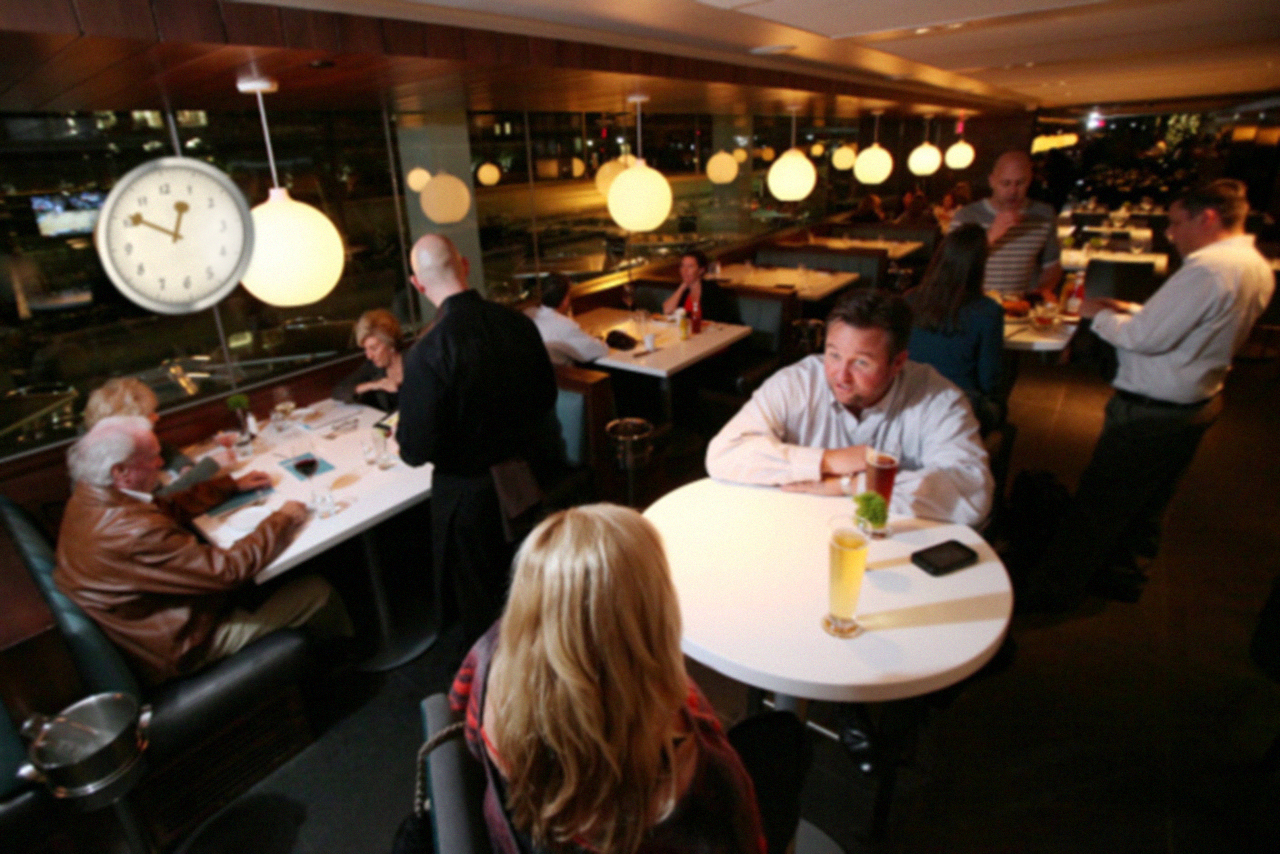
12:51
